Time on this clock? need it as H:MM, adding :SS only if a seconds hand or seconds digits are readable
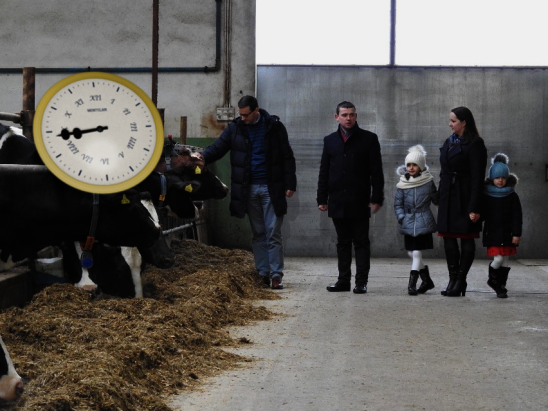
8:44
